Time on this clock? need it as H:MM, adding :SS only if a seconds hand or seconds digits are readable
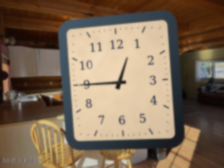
12:45
